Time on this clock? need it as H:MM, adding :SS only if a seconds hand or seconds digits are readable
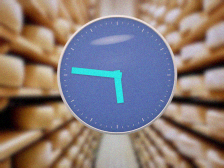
5:46
